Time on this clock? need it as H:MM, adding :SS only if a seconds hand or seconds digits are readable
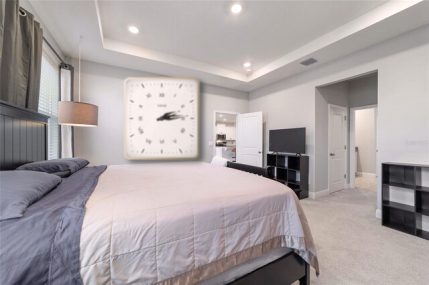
2:14
